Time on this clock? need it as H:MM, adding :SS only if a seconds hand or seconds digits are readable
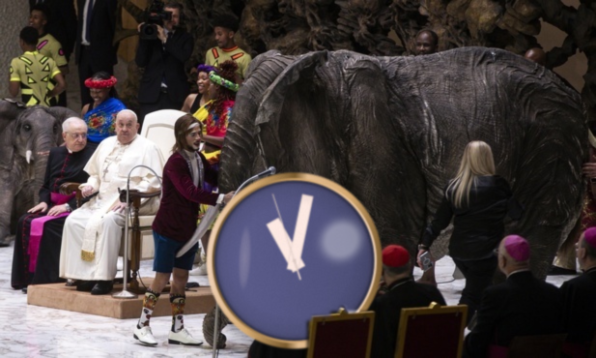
11:01:57
